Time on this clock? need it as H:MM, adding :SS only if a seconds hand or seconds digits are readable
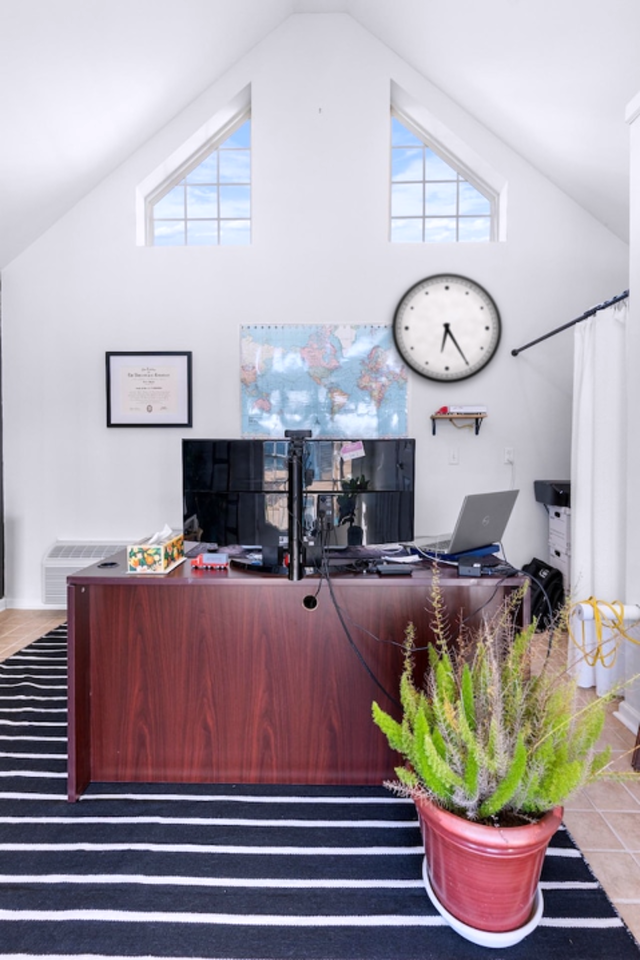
6:25
